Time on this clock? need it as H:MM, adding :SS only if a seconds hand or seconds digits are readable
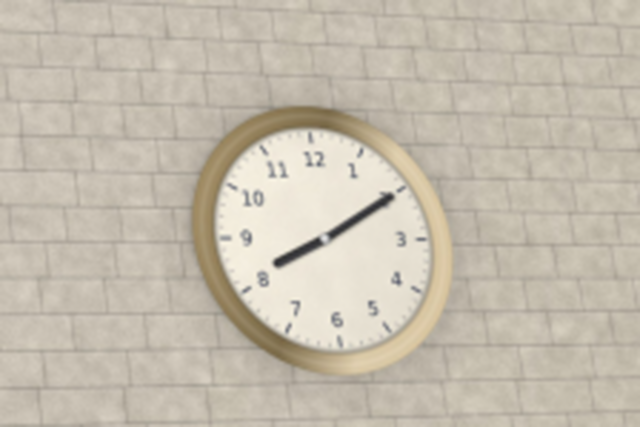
8:10
